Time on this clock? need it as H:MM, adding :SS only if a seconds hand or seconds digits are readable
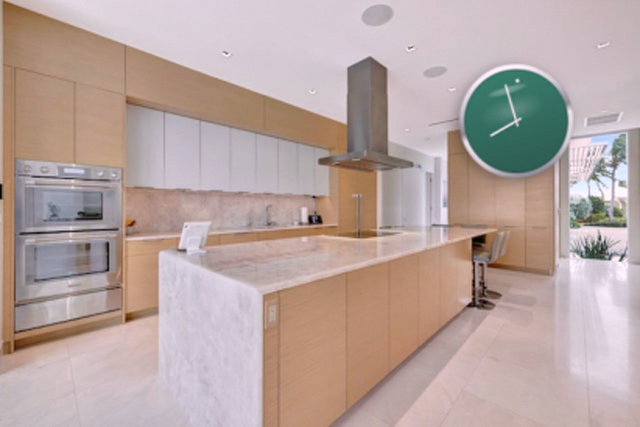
7:57
